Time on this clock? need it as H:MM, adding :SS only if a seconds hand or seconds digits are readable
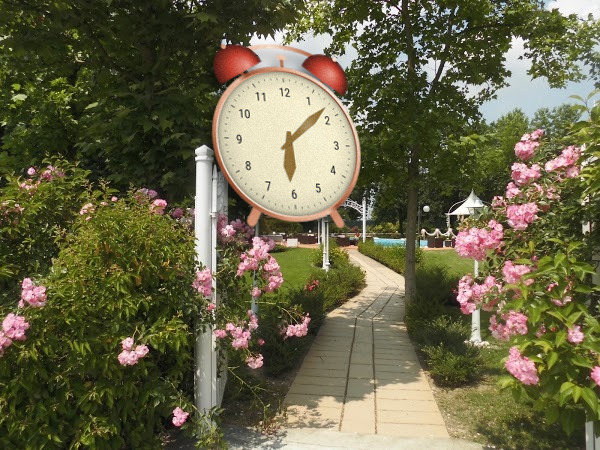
6:08
